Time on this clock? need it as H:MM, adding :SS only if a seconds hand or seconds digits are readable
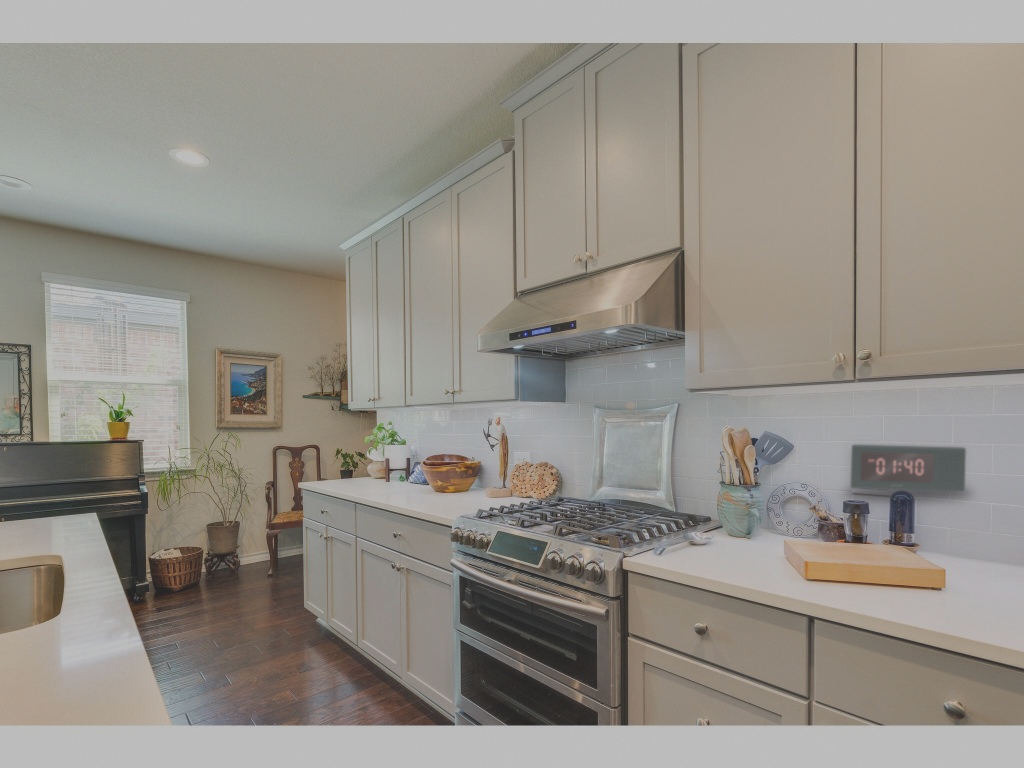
1:40
